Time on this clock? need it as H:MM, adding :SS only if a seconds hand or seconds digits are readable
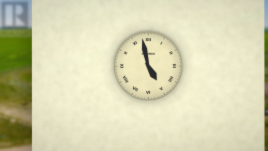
4:58
